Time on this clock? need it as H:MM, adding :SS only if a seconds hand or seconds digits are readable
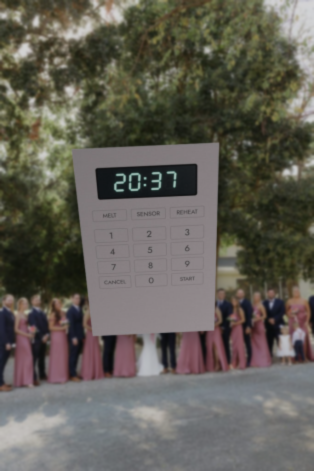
20:37
